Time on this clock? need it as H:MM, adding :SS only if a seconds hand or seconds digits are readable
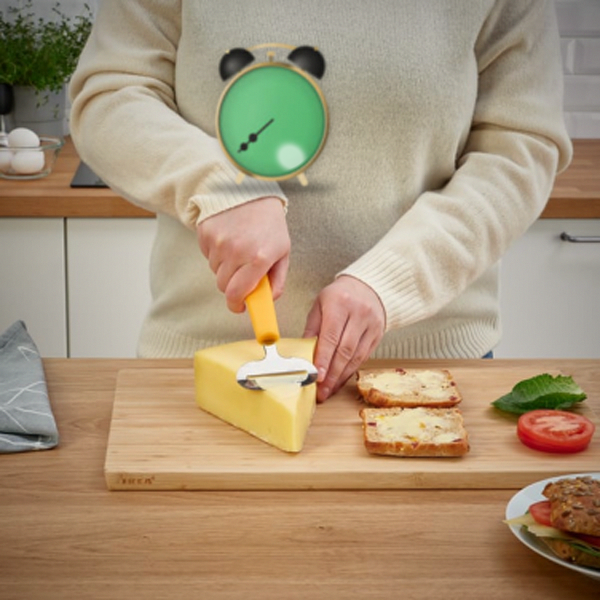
7:38
